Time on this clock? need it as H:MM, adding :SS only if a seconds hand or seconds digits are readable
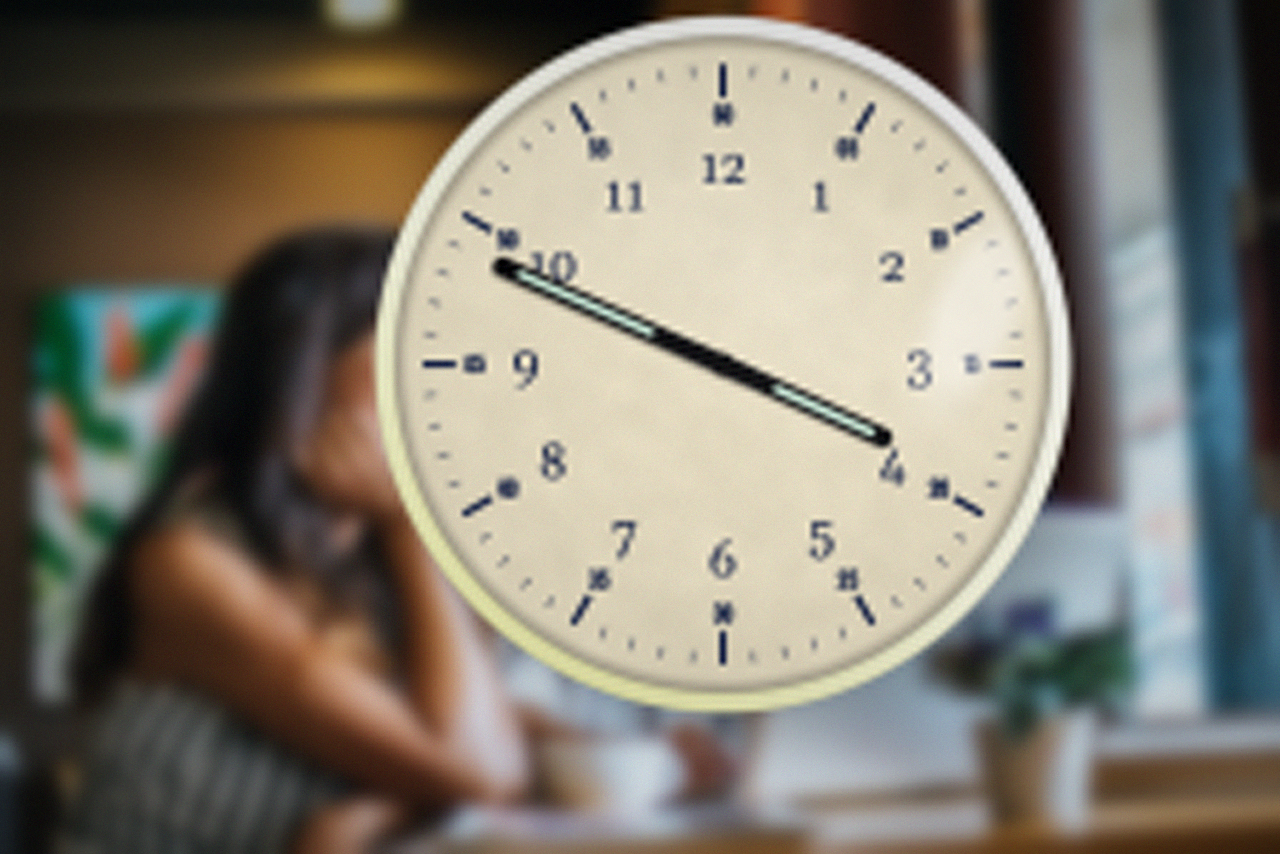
3:49
